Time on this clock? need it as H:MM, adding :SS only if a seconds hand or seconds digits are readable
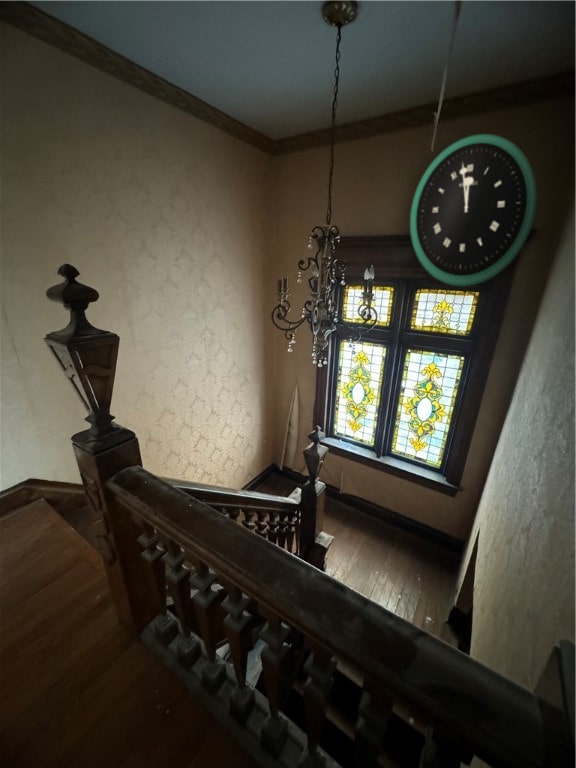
11:58
